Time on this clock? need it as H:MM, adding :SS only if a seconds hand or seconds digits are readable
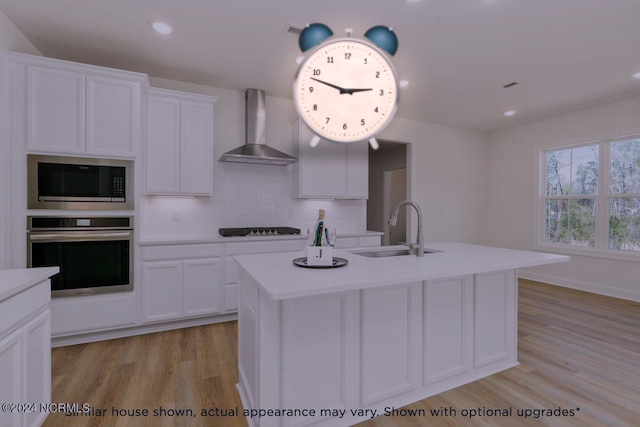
2:48
